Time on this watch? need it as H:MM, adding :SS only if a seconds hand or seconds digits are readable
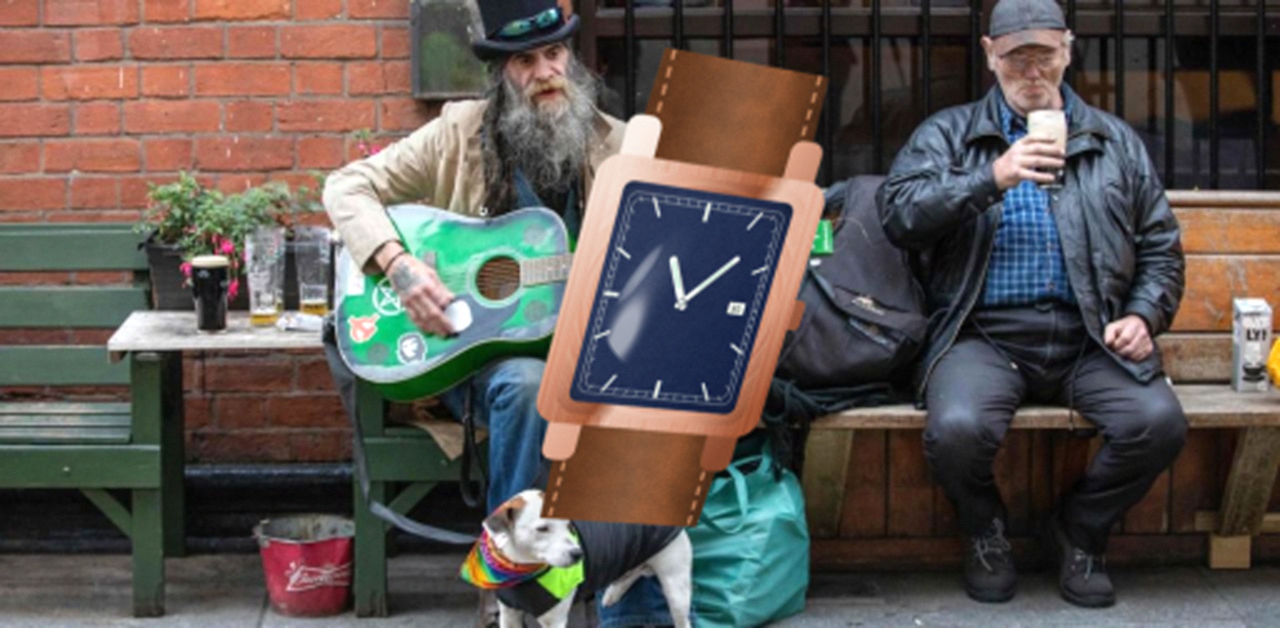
11:07
